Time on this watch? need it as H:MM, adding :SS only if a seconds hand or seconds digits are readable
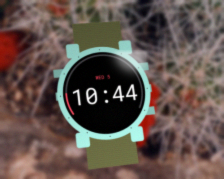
10:44
